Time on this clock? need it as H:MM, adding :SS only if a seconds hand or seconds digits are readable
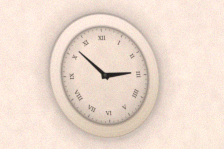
2:52
